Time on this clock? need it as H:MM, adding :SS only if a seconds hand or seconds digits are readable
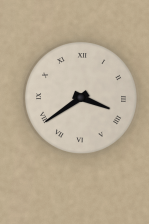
3:39
